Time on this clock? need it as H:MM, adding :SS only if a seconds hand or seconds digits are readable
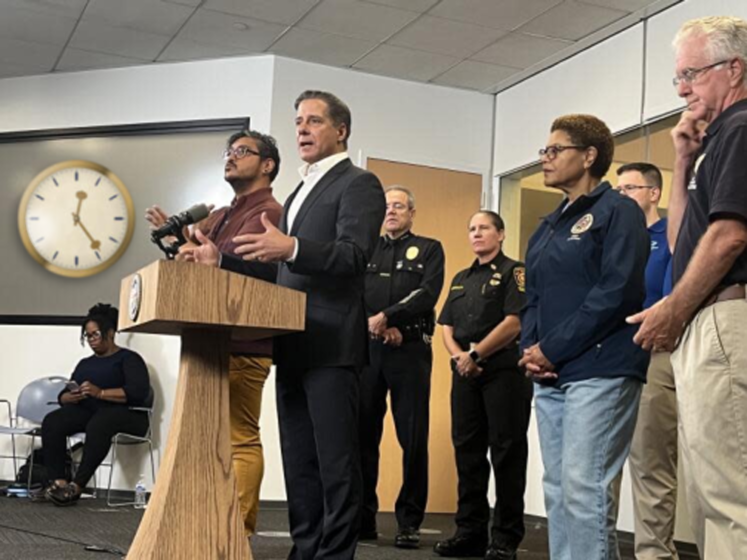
12:24
